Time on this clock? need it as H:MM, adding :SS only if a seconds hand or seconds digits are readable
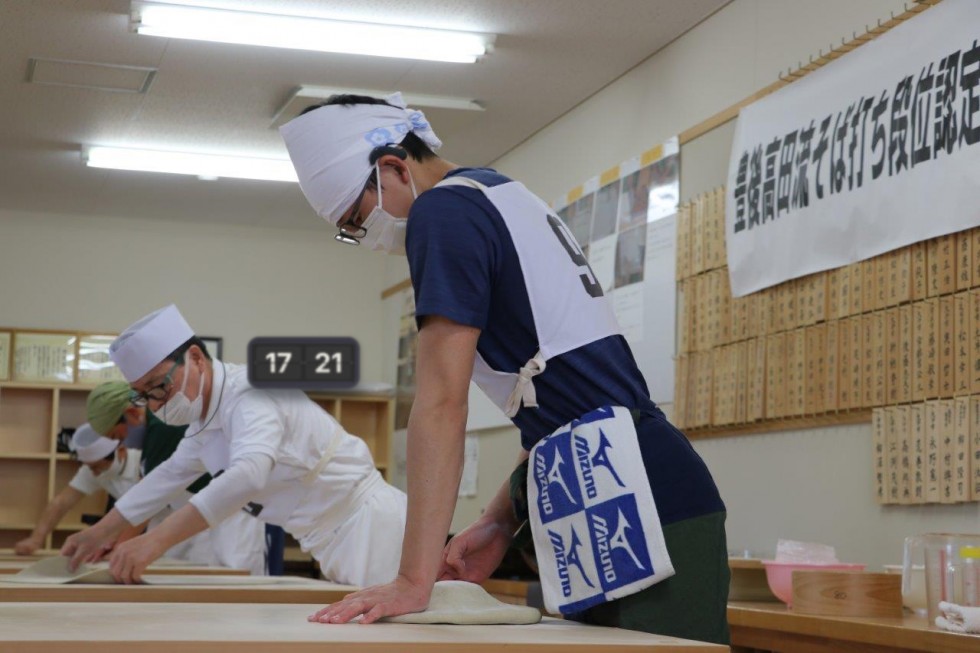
17:21
